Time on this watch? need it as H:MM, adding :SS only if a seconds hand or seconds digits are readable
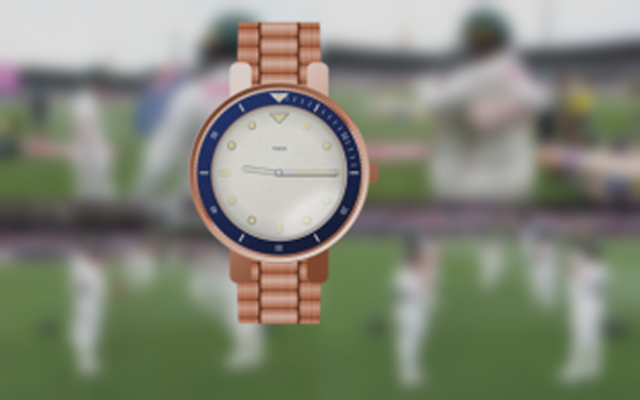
9:15
